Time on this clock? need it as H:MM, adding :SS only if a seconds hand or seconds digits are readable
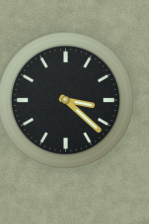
3:22
